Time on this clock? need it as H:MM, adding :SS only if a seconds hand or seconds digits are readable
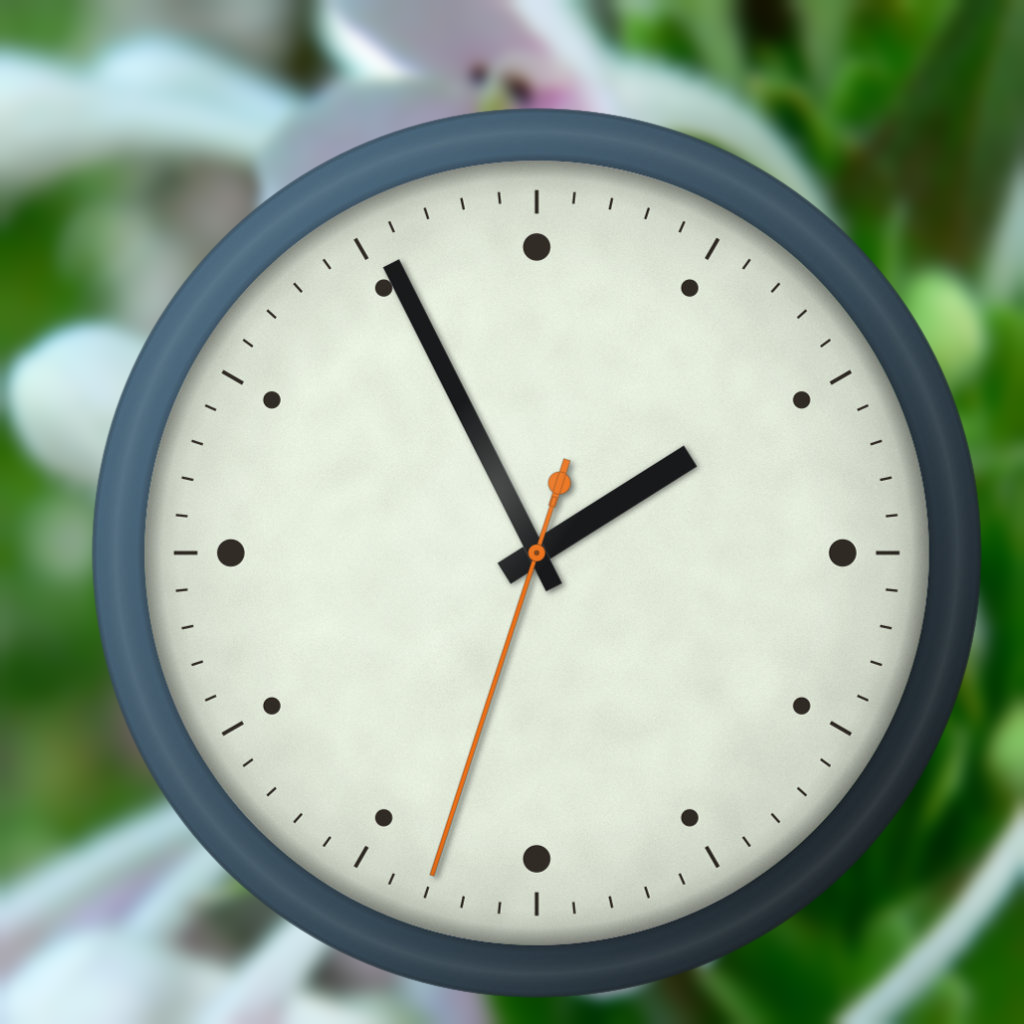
1:55:33
